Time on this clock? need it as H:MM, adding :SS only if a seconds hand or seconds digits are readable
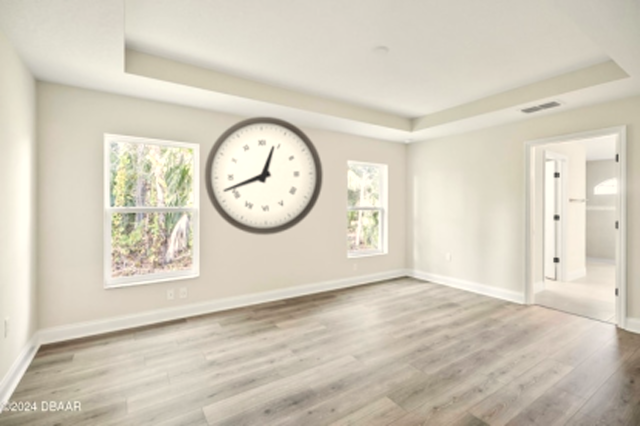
12:42
